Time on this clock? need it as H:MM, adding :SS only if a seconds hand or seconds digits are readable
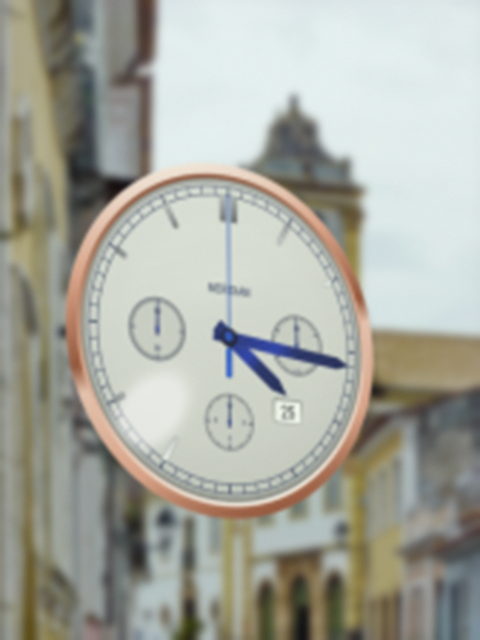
4:16
